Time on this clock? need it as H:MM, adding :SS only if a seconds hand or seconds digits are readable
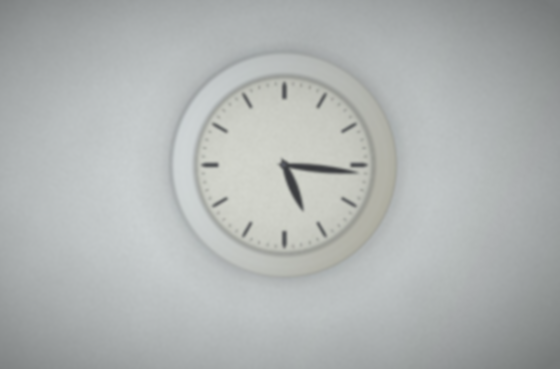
5:16
